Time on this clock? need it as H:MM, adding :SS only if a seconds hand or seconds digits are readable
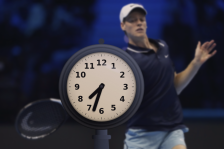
7:33
